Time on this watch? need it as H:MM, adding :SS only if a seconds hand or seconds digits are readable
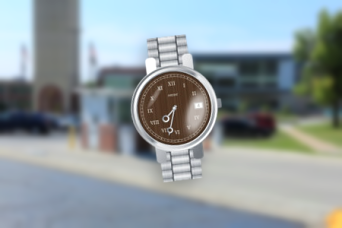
7:33
